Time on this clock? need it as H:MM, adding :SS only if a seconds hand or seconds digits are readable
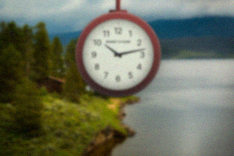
10:13
